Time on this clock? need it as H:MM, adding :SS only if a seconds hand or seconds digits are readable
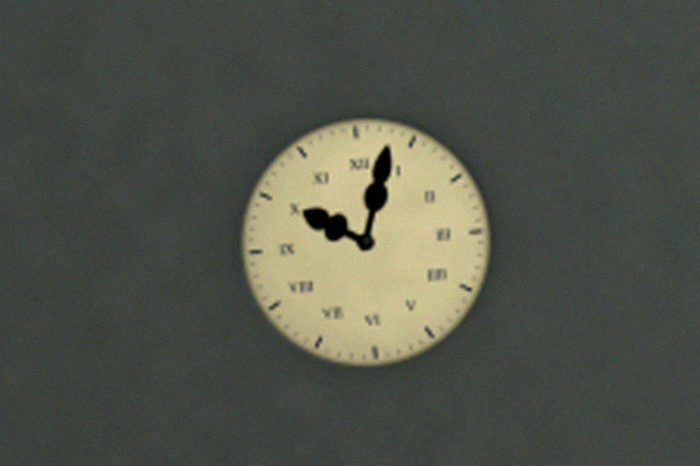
10:03
